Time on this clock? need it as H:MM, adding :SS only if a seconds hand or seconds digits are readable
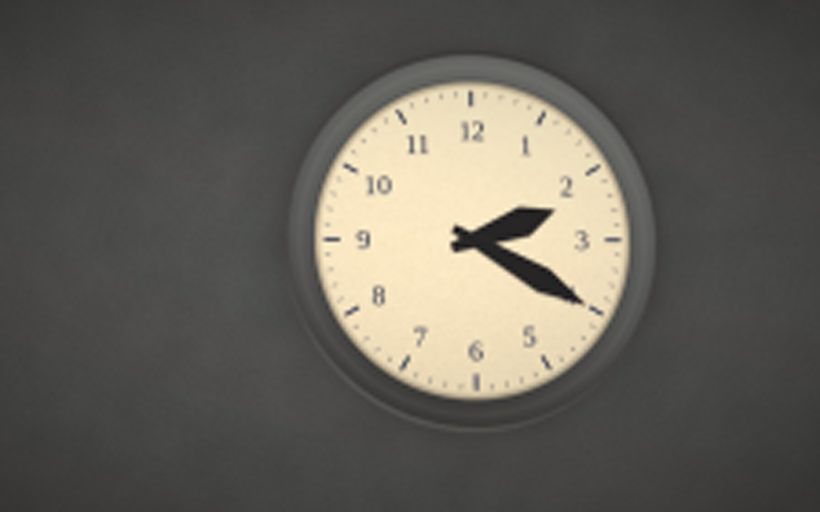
2:20
